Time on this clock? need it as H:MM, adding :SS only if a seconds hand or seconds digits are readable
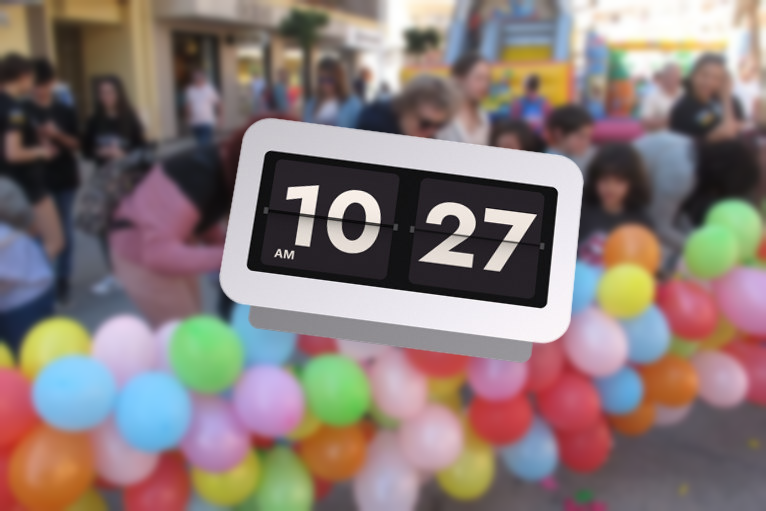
10:27
